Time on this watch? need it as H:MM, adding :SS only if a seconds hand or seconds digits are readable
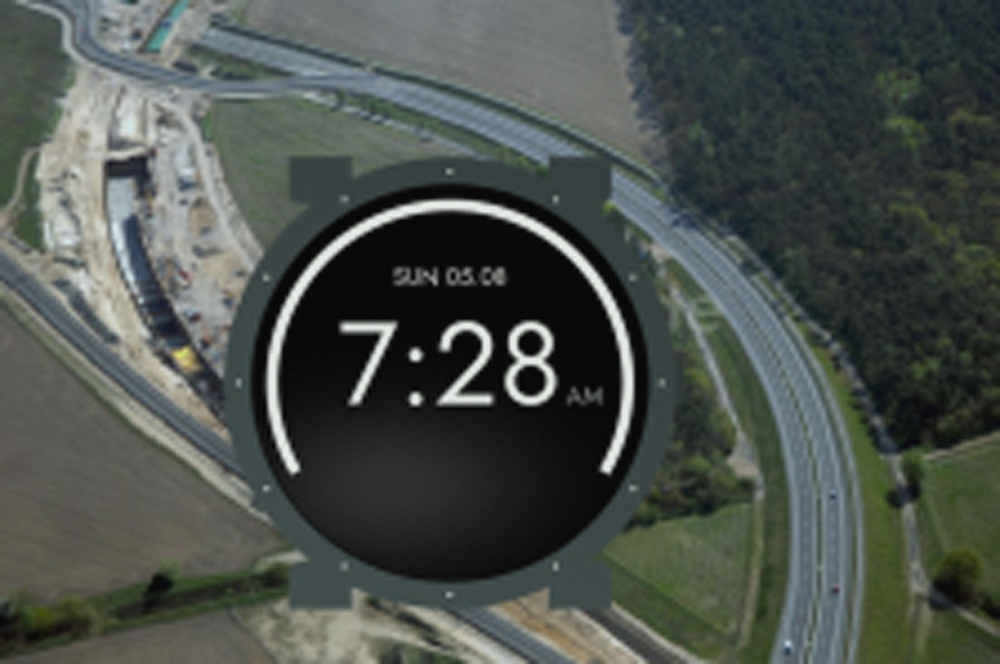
7:28
